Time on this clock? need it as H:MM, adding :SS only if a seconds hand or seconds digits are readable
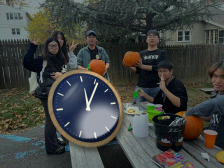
12:06
